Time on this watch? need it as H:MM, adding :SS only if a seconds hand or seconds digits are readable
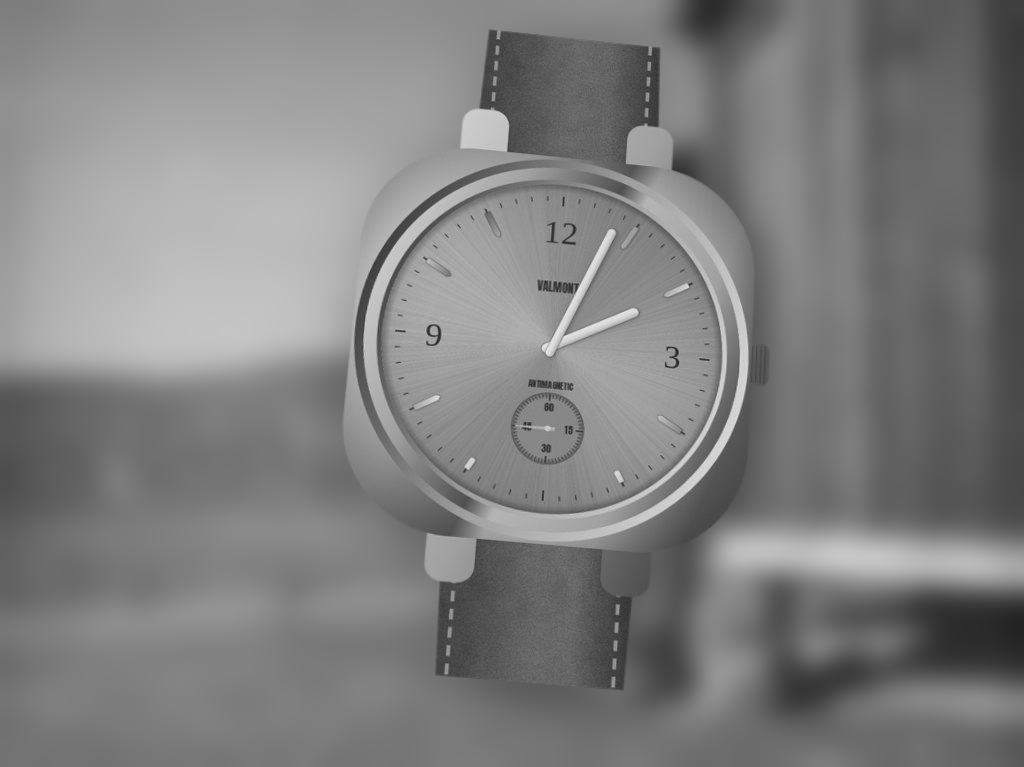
2:03:45
